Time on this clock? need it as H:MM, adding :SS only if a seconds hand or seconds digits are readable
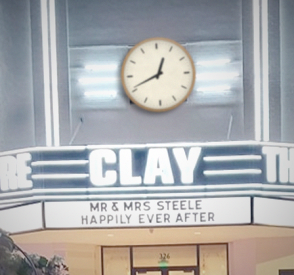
12:41
